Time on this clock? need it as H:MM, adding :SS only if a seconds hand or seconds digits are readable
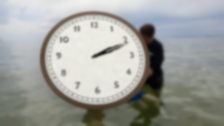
2:11
